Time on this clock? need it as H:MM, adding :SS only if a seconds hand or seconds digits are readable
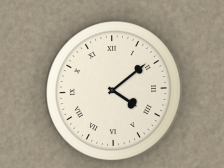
4:09
